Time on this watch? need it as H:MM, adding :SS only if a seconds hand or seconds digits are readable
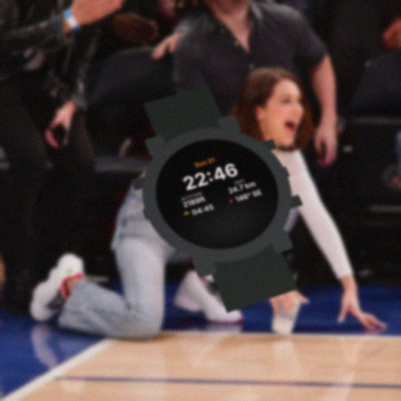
22:46
